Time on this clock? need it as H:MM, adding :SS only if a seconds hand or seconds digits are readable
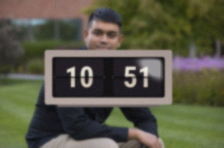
10:51
